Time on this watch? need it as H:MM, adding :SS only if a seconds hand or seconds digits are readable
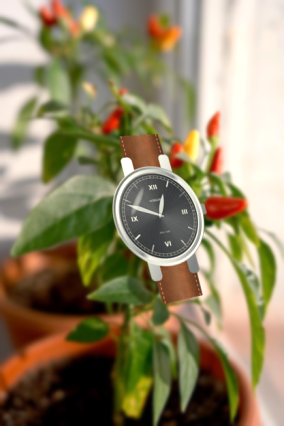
12:49
